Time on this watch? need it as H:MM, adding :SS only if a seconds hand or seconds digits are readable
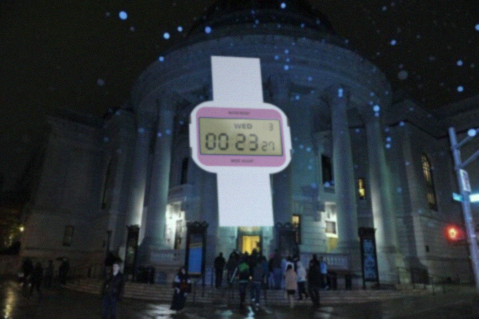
0:23:27
